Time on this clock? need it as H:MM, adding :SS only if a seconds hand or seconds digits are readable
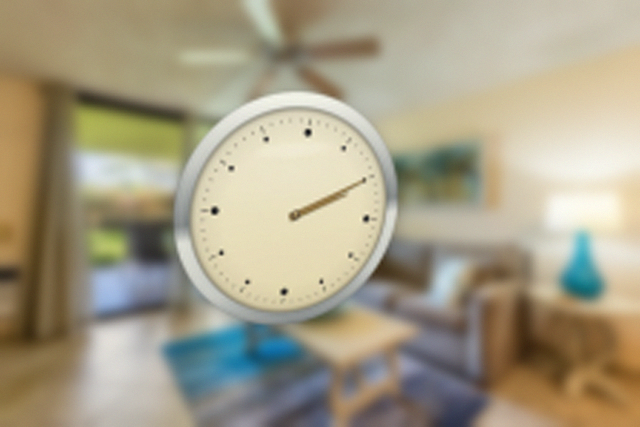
2:10
